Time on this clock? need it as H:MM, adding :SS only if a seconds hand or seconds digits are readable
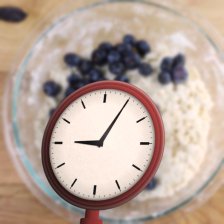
9:05
